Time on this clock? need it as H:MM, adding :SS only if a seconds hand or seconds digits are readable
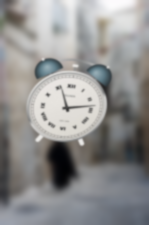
11:13
